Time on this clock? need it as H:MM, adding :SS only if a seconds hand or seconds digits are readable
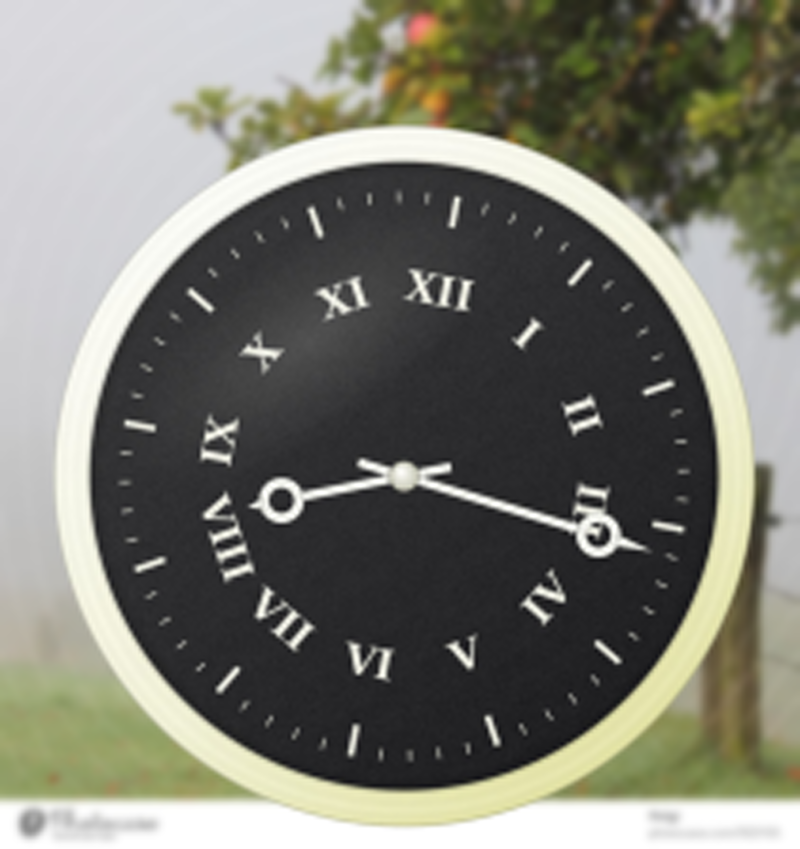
8:16
